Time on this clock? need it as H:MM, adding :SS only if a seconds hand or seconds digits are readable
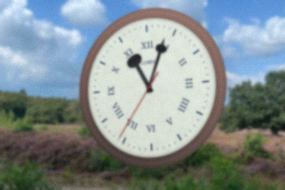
11:03:36
